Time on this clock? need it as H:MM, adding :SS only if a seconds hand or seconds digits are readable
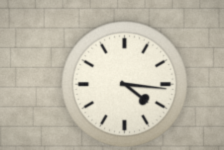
4:16
